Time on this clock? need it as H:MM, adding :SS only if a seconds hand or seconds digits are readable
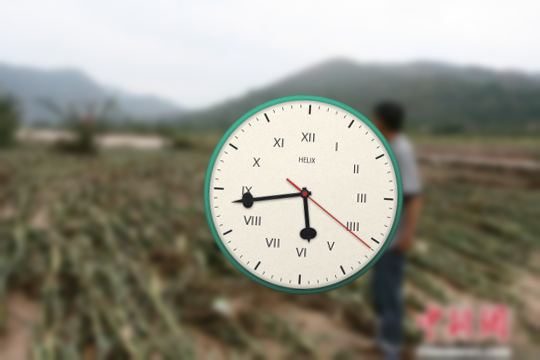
5:43:21
